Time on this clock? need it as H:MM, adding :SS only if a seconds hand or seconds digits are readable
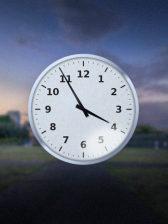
3:55
